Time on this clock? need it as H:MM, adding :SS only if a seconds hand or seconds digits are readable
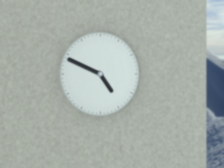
4:49
